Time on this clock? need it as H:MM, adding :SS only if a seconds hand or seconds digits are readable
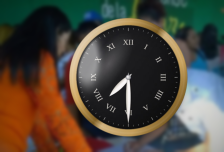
7:30
